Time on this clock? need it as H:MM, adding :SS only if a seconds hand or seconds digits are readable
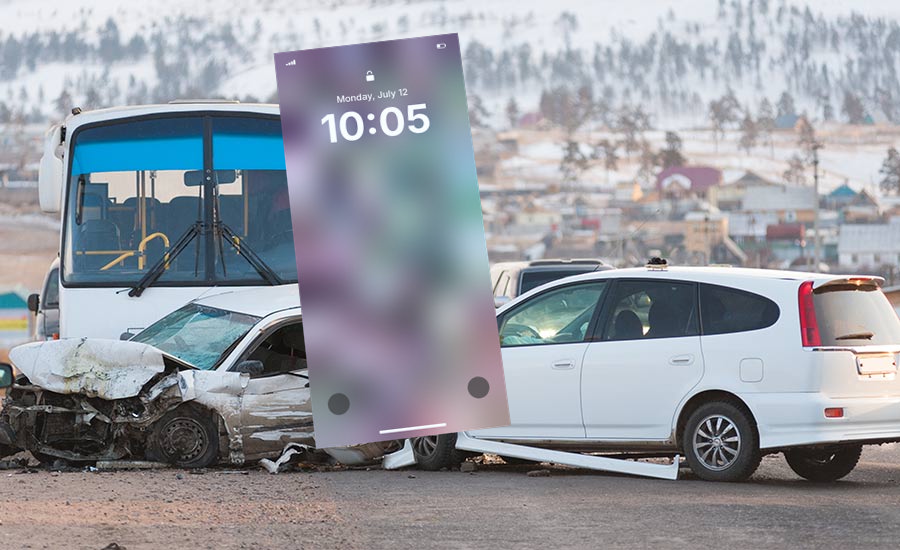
10:05
